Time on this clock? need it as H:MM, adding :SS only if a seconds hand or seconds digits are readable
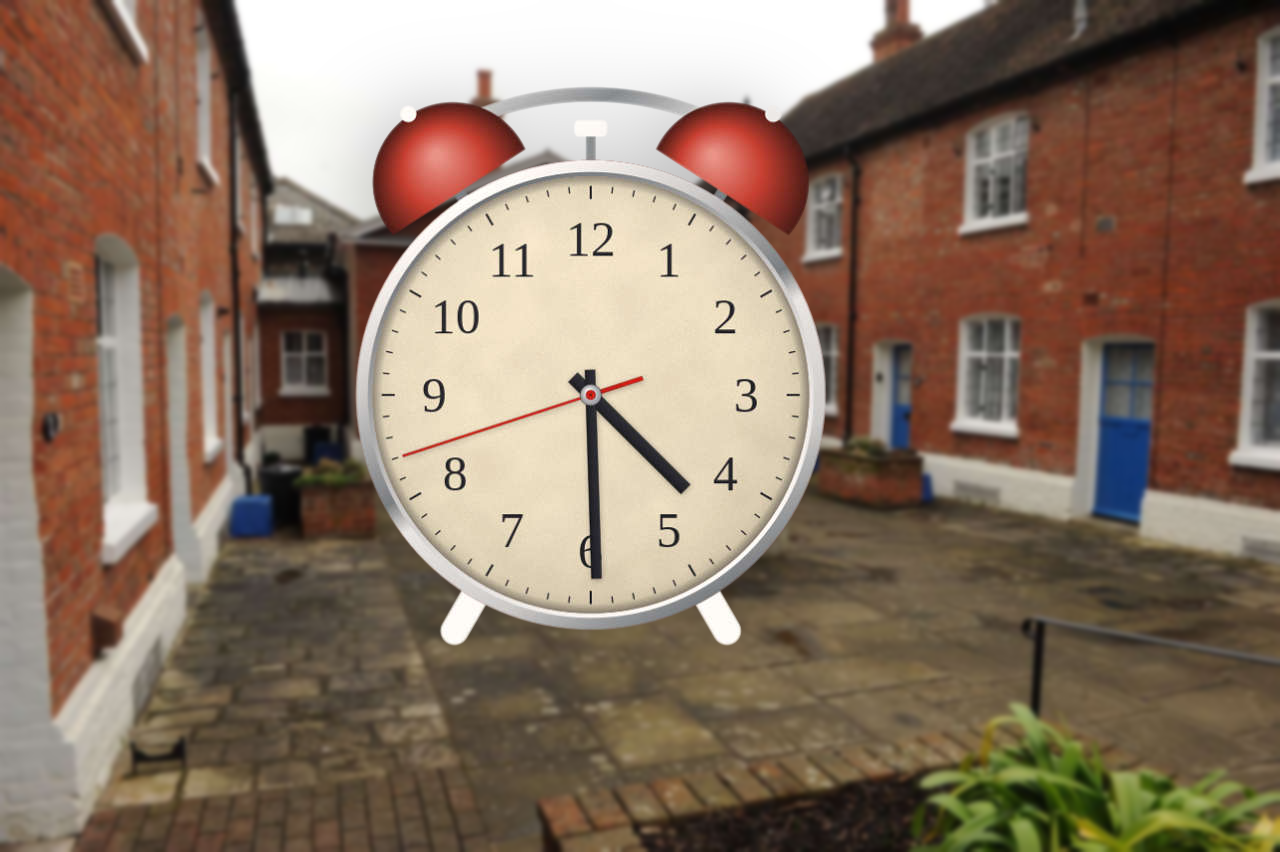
4:29:42
